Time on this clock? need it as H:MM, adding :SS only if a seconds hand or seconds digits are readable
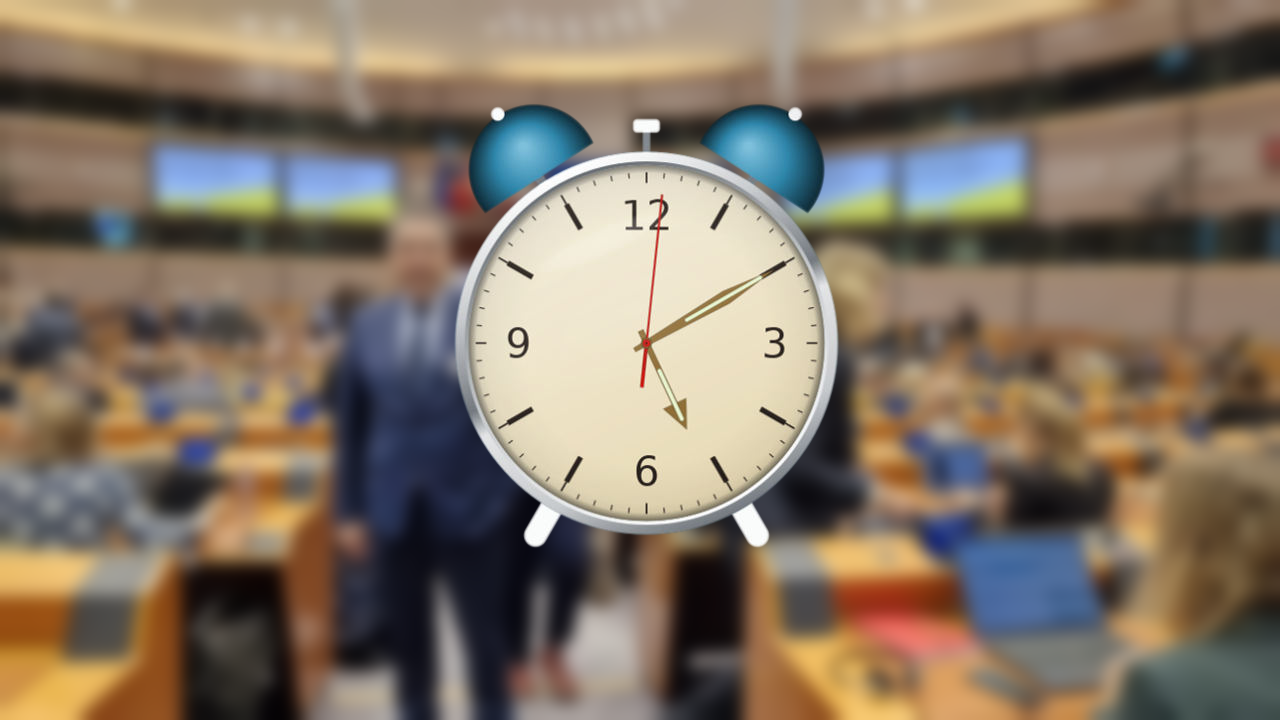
5:10:01
